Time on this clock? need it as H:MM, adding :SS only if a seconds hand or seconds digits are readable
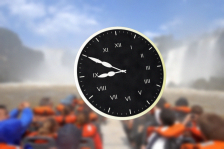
8:50
